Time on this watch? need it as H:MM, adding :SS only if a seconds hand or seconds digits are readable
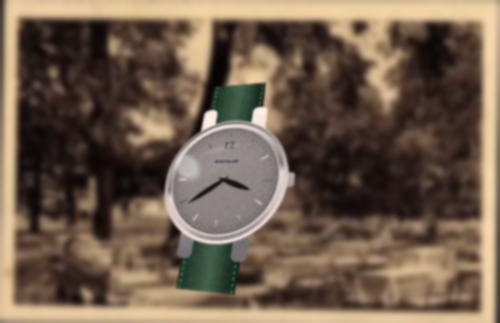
3:39
